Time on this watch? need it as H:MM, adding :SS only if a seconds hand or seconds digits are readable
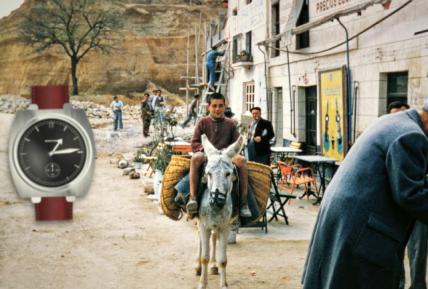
1:14
